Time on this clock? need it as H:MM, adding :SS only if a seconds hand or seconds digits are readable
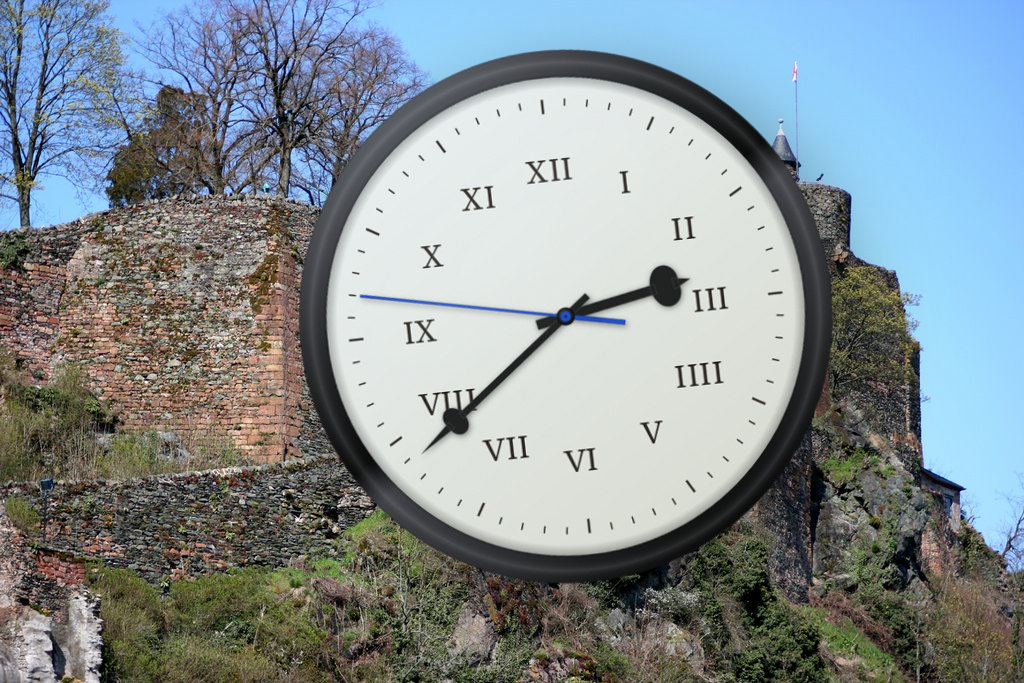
2:38:47
